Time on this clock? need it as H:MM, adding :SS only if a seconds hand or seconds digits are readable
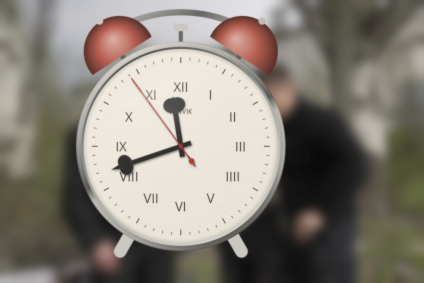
11:41:54
